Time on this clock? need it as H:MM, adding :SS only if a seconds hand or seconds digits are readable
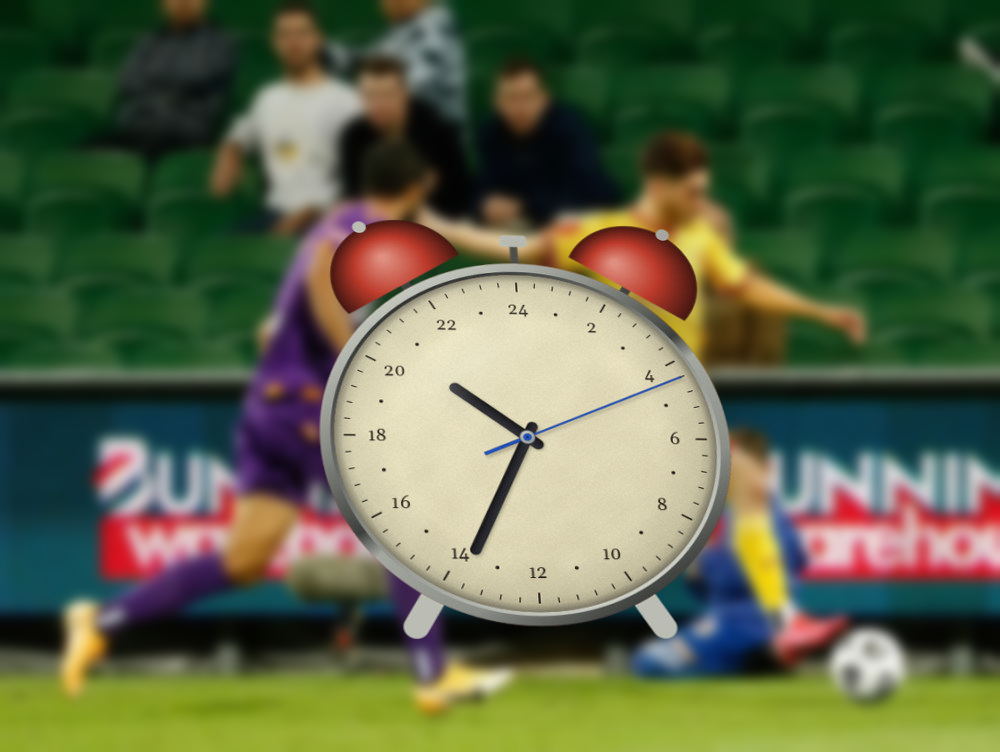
20:34:11
